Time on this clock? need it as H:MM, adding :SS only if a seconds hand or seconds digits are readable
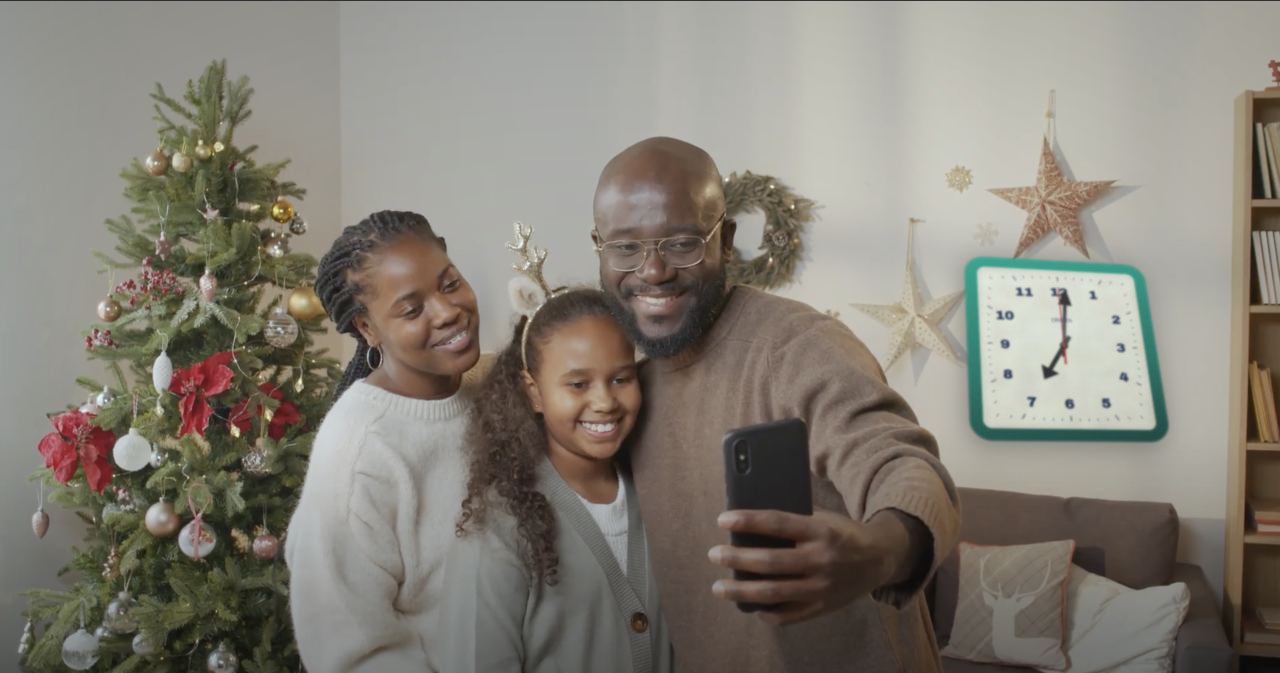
7:01:00
